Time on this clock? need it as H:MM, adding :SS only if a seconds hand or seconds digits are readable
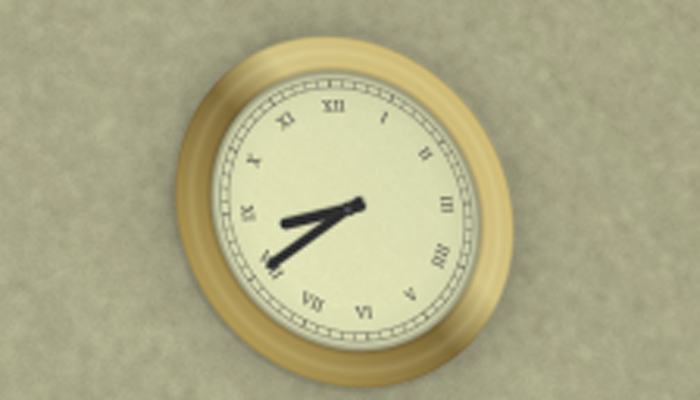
8:40
